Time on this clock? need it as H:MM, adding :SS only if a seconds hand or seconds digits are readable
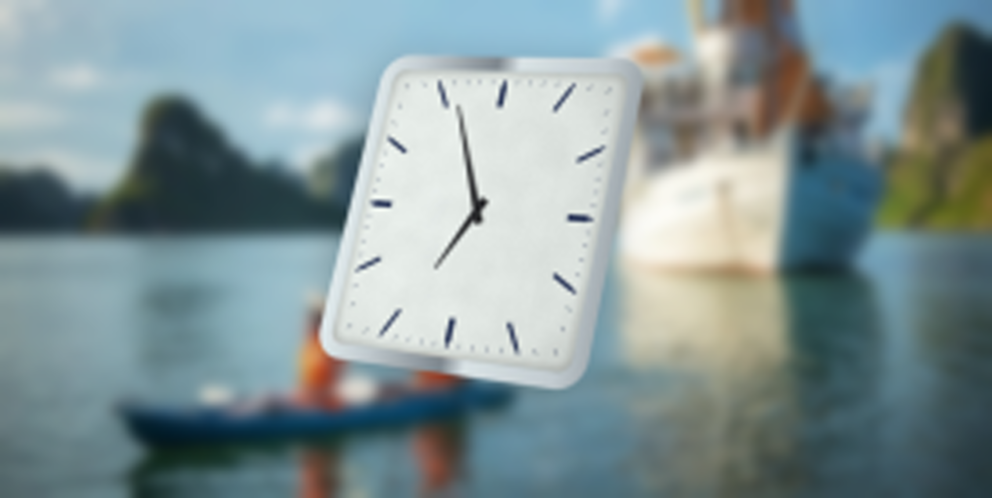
6:56
